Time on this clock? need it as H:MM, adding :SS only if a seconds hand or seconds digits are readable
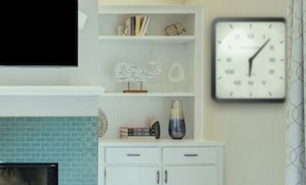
6:07
